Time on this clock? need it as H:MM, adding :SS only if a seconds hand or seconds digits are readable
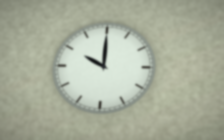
10:00
